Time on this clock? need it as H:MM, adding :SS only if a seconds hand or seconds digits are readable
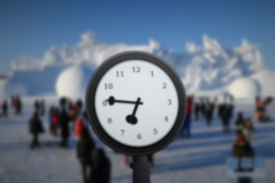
6:46
